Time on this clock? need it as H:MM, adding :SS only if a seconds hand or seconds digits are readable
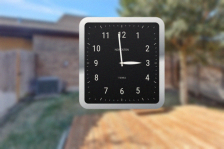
2:59
